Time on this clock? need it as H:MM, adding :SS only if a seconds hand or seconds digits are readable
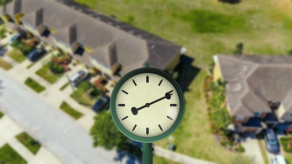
8:11
